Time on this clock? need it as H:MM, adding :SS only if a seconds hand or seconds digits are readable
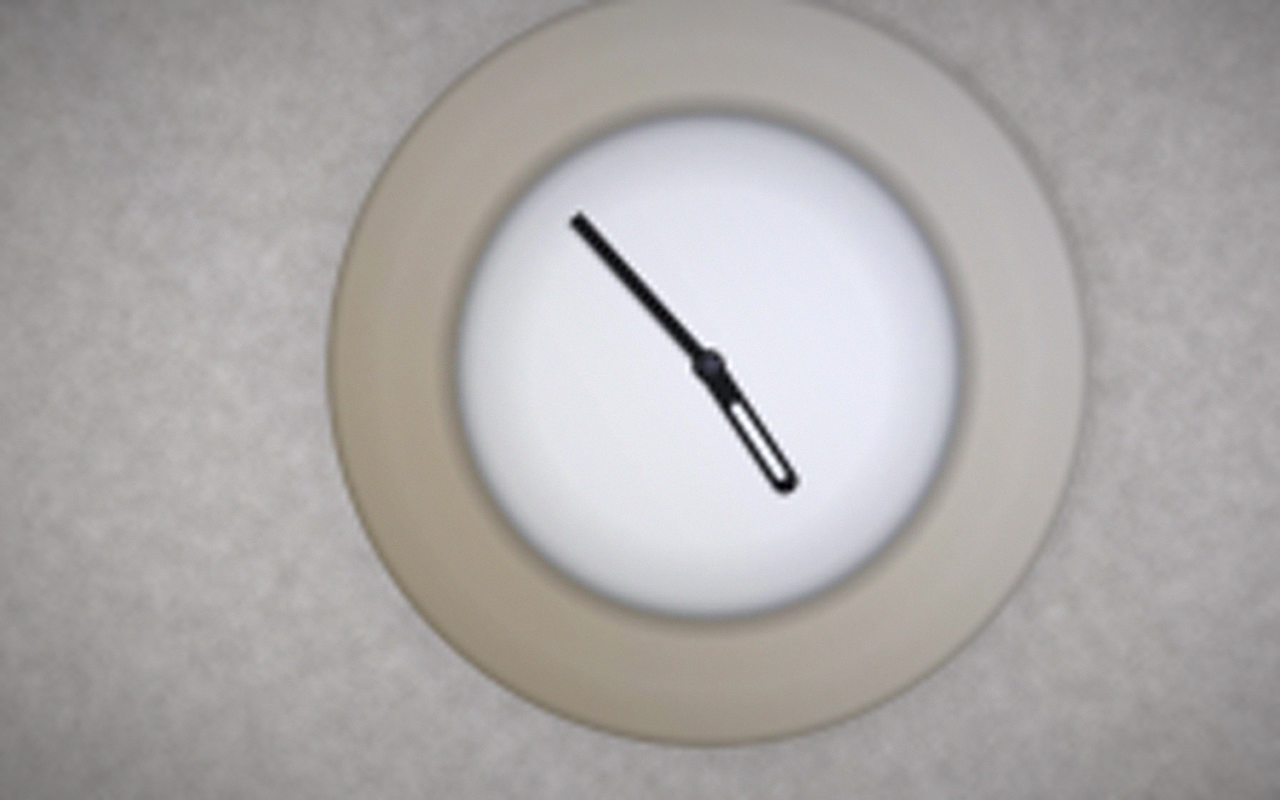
4:53
